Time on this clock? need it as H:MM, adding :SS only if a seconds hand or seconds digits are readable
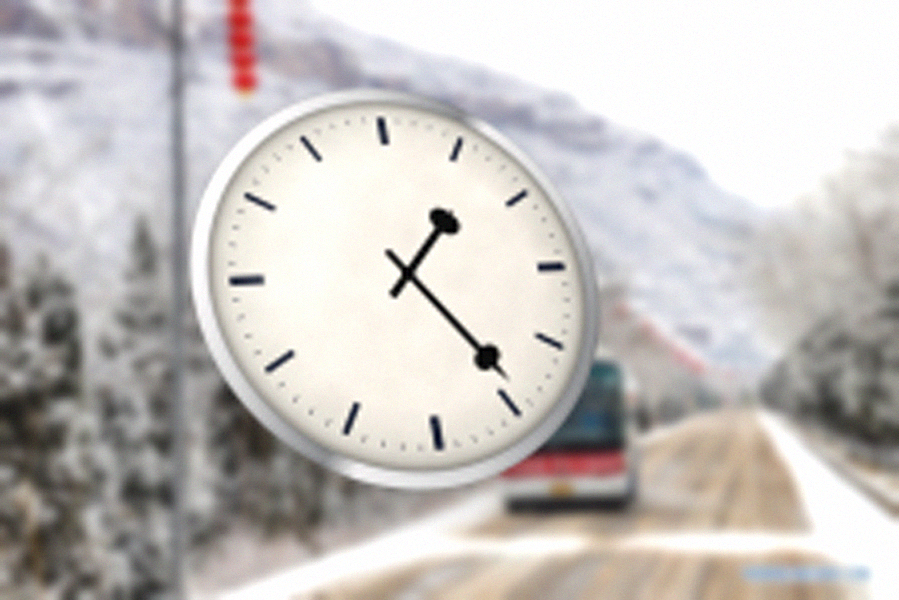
1:24
